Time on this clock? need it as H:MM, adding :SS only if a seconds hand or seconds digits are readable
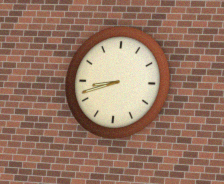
8:42
